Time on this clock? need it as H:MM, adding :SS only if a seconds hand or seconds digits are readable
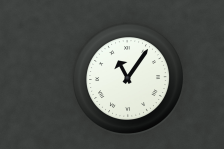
11:06
